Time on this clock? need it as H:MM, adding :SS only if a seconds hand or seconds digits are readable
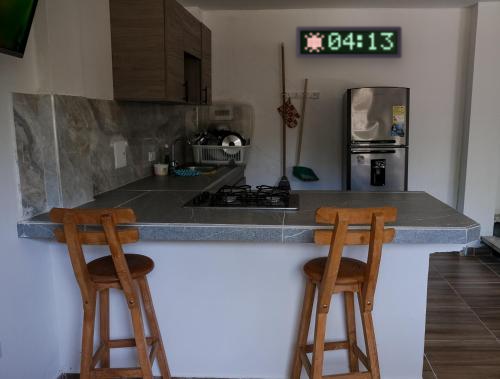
4:13
